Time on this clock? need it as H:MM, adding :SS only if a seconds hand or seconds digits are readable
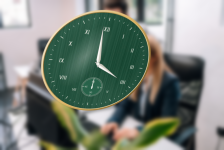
3:59
